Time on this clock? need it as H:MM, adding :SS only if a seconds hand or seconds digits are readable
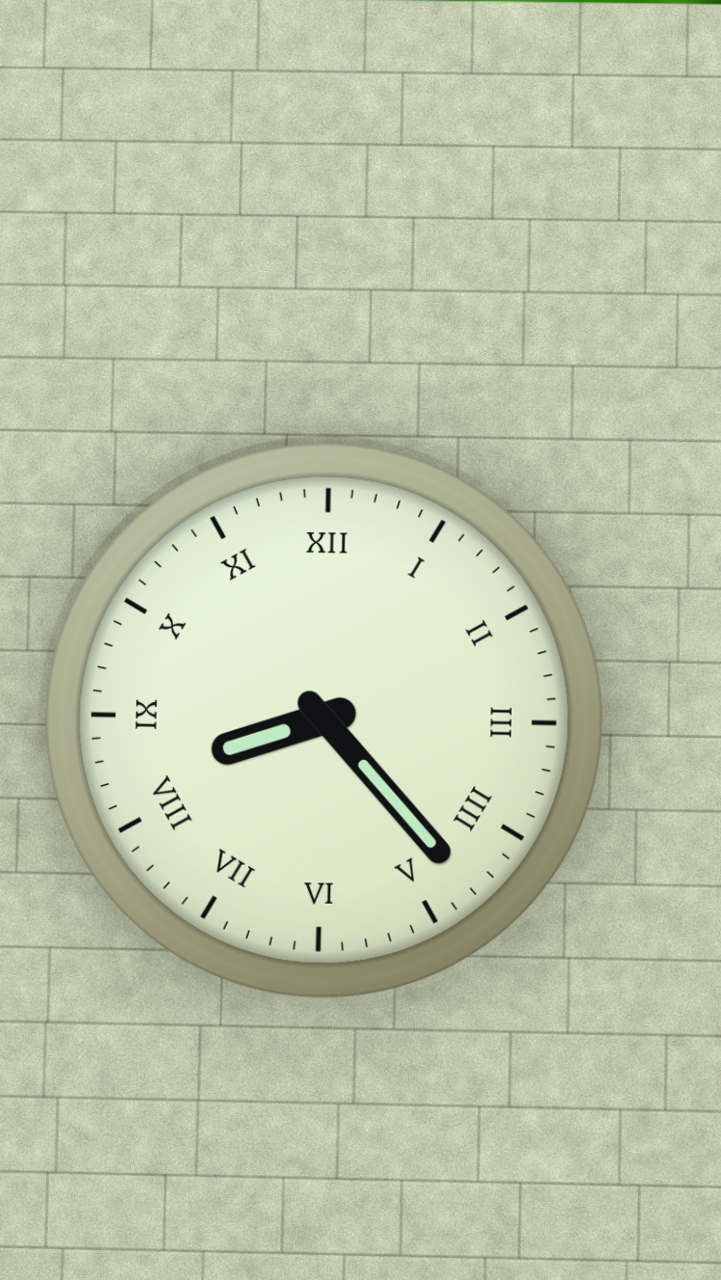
8:23
